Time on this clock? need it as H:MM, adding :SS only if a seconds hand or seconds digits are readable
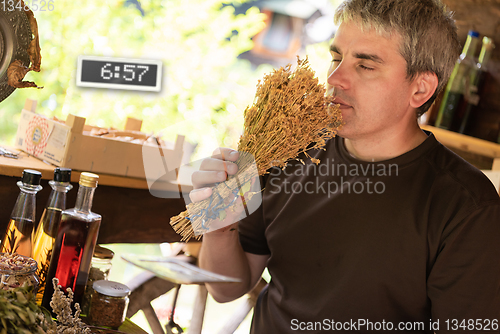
6:57
